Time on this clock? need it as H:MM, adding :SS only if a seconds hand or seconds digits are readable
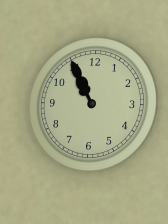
10:55
